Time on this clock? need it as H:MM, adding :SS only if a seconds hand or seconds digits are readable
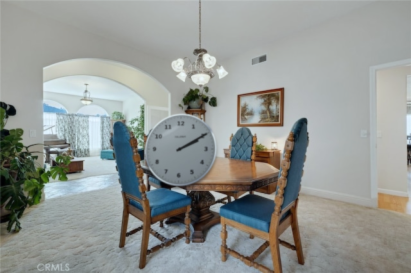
2:10
